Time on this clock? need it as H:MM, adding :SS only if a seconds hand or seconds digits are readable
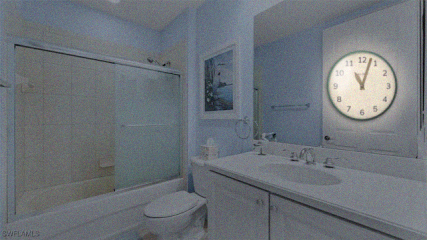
11:03
